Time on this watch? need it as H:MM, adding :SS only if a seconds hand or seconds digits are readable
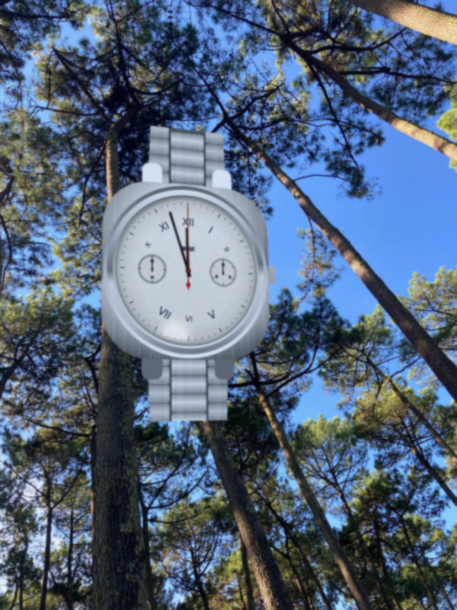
11:57
